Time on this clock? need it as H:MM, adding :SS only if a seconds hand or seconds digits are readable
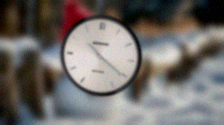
10:21
